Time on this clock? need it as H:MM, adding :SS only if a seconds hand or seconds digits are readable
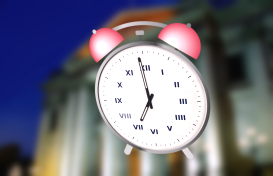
6:59
